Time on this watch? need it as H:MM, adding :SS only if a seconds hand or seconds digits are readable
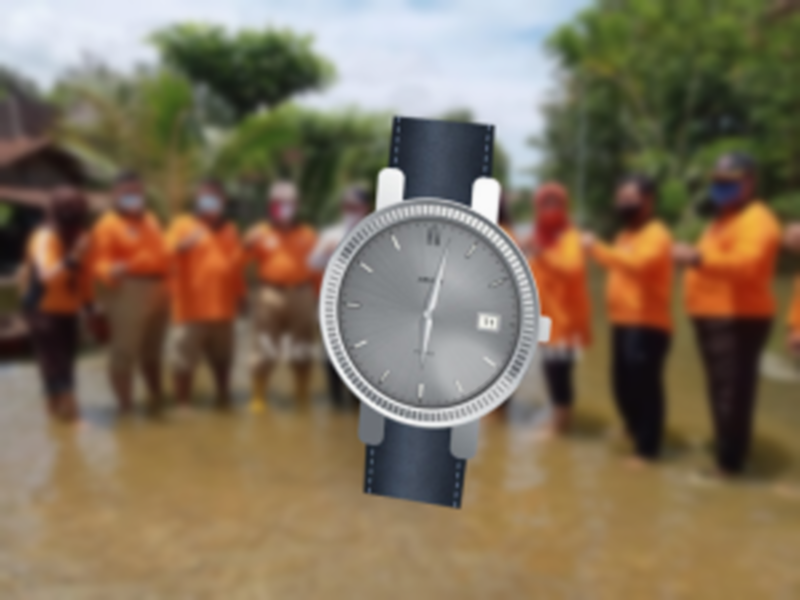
6:02
